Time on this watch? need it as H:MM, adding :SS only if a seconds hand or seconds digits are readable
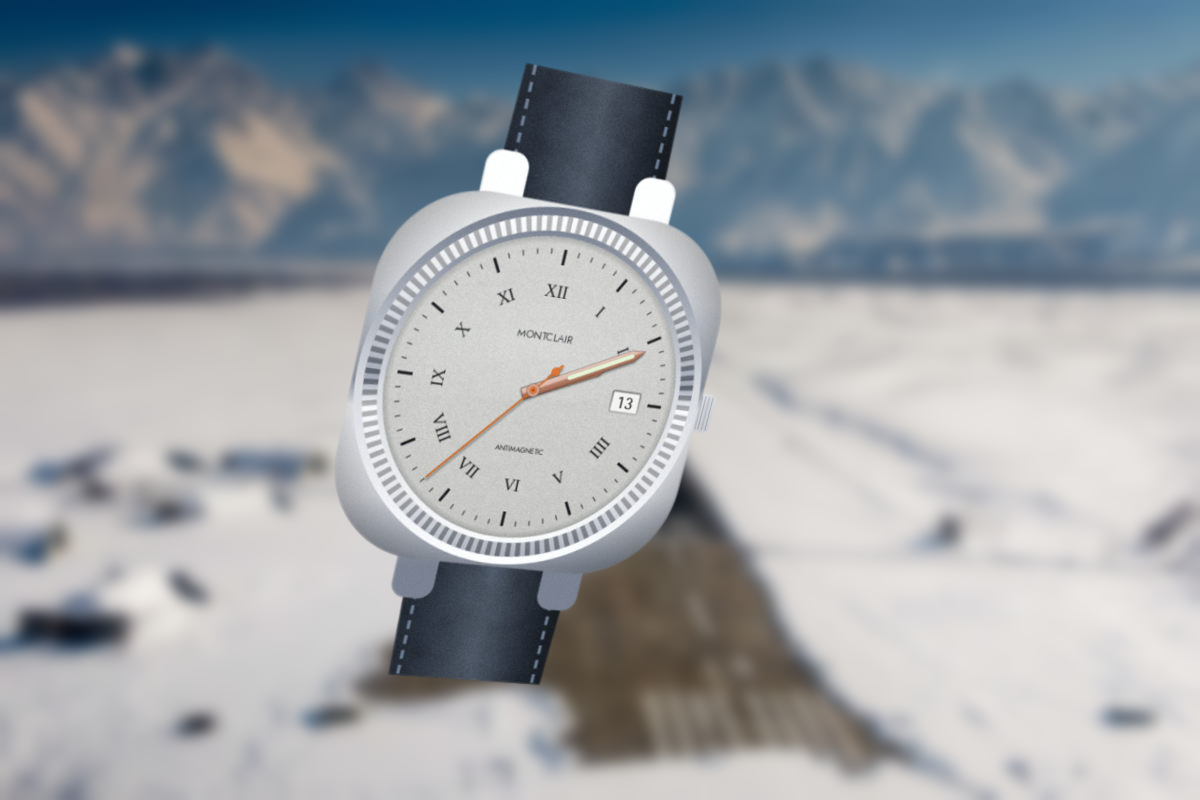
2:10:37
